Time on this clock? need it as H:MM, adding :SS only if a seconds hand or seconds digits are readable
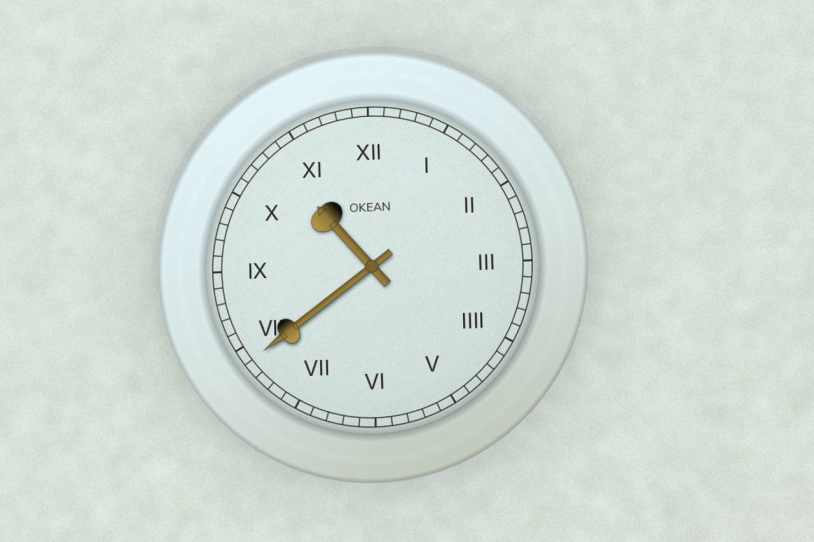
10:39
